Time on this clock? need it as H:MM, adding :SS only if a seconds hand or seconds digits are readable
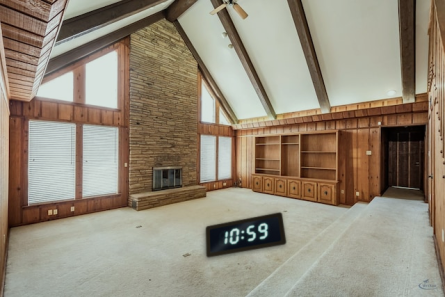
10:59
